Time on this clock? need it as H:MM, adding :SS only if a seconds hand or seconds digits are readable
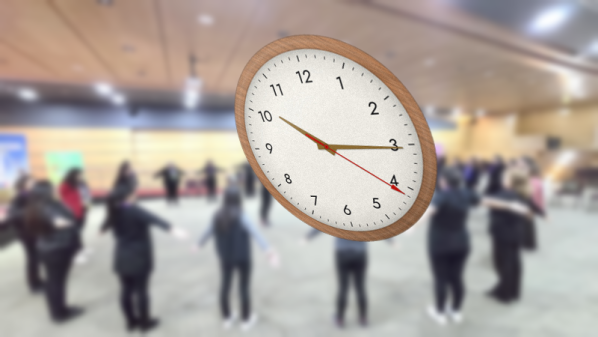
10:15:21
